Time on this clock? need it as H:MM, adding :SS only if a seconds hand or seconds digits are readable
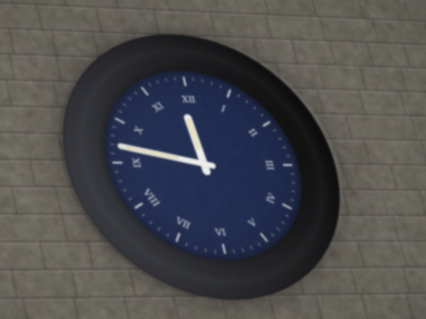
11:47
